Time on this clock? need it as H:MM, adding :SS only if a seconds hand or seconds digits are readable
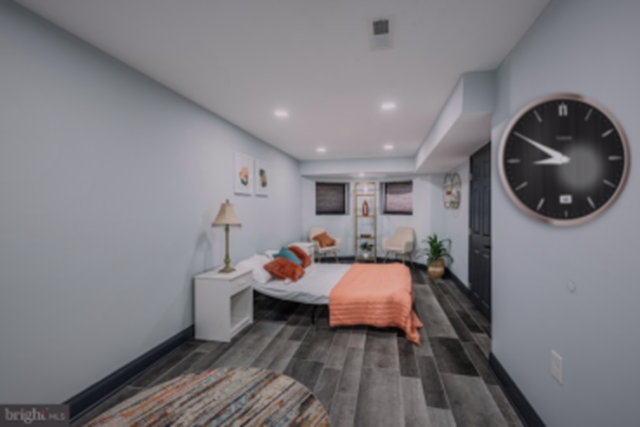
8:50
